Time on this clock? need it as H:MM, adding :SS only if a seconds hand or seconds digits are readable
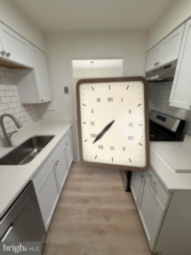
7:38
